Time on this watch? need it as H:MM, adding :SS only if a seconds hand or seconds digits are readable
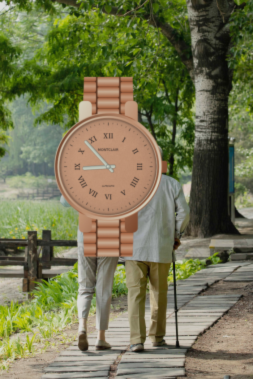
8:53
